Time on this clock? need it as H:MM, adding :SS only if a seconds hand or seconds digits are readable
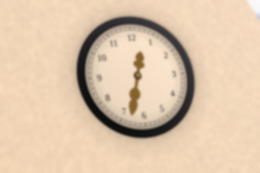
12:33
